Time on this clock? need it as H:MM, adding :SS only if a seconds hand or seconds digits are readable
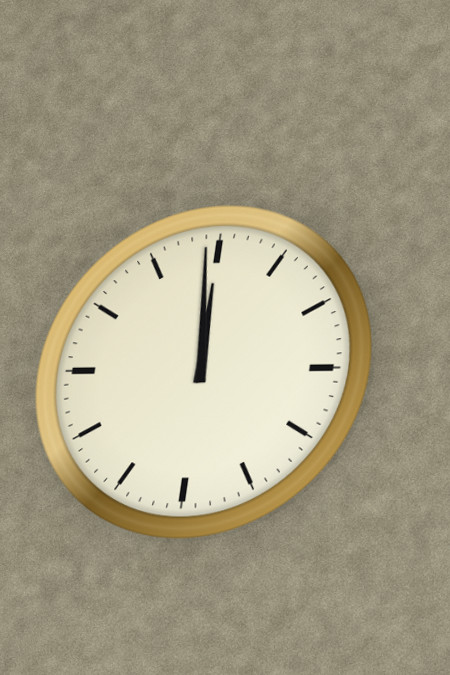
11:59
